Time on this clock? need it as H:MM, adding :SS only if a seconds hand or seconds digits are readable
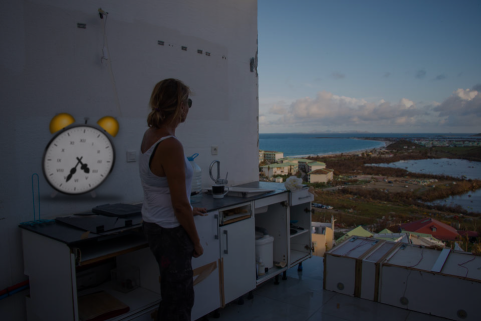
4:34
